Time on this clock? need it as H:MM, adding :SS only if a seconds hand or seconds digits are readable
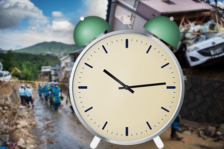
10:14
